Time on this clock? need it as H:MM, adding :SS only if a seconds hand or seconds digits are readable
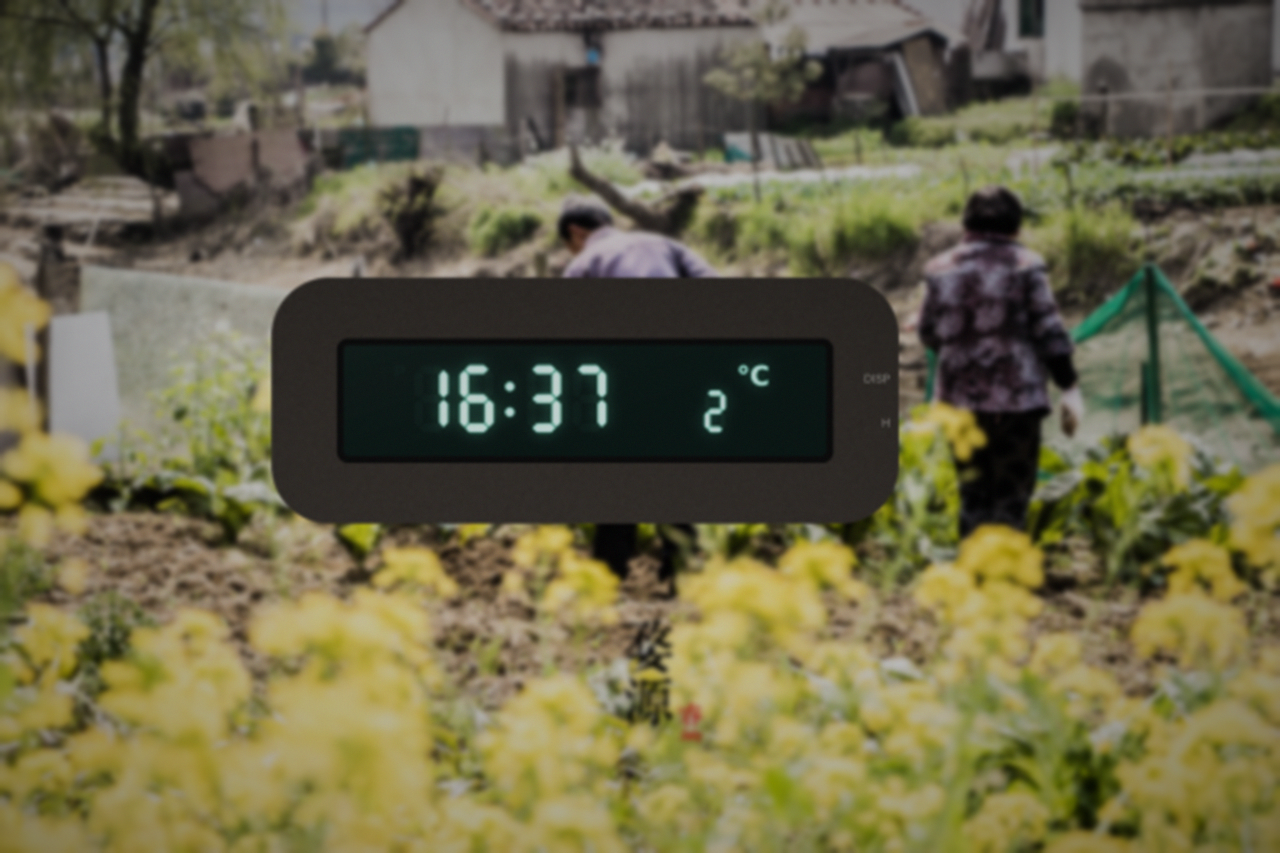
16:37
